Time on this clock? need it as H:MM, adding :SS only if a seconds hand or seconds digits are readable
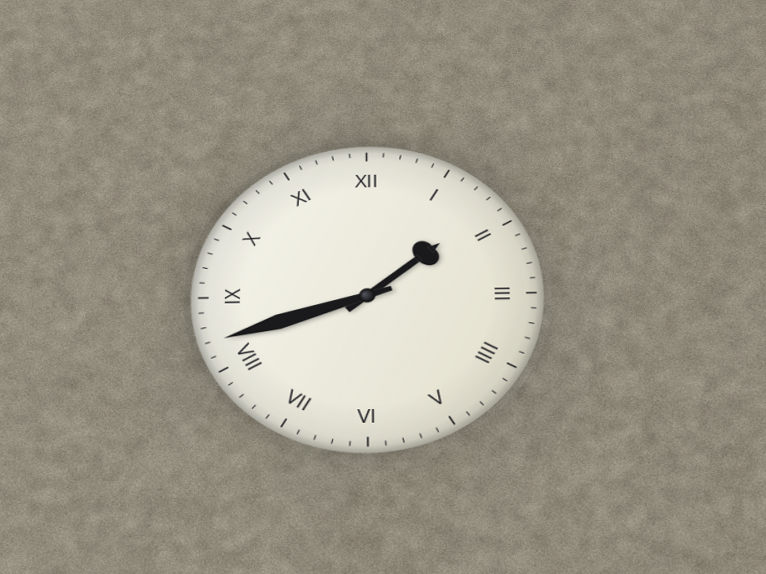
1:42
